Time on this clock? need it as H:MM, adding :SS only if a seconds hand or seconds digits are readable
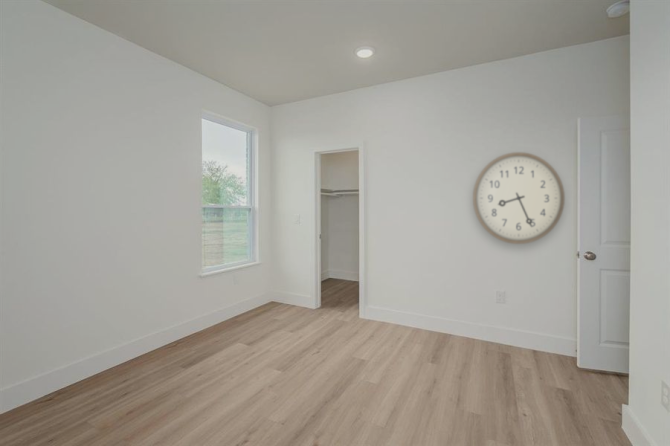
8:26
